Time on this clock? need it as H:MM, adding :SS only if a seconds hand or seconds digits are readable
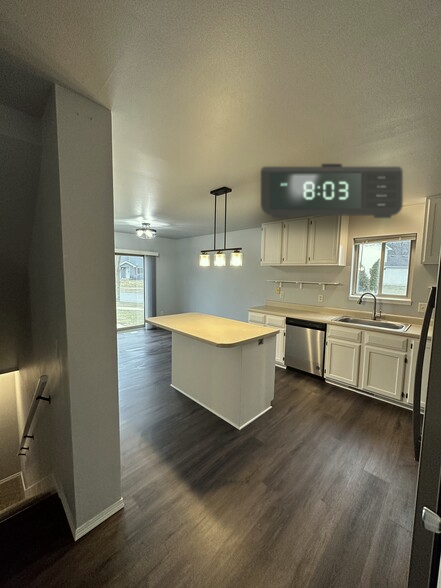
8:03
